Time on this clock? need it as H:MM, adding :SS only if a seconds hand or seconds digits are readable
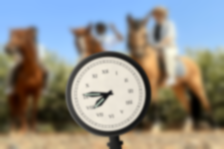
7:46
